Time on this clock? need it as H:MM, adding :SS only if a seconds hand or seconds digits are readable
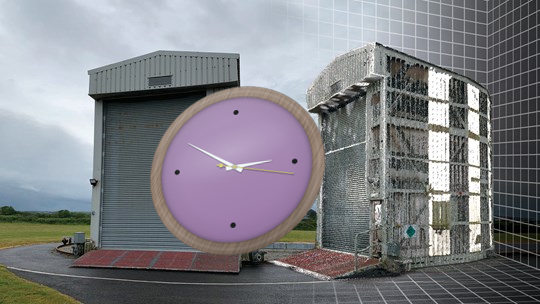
2:50:17
